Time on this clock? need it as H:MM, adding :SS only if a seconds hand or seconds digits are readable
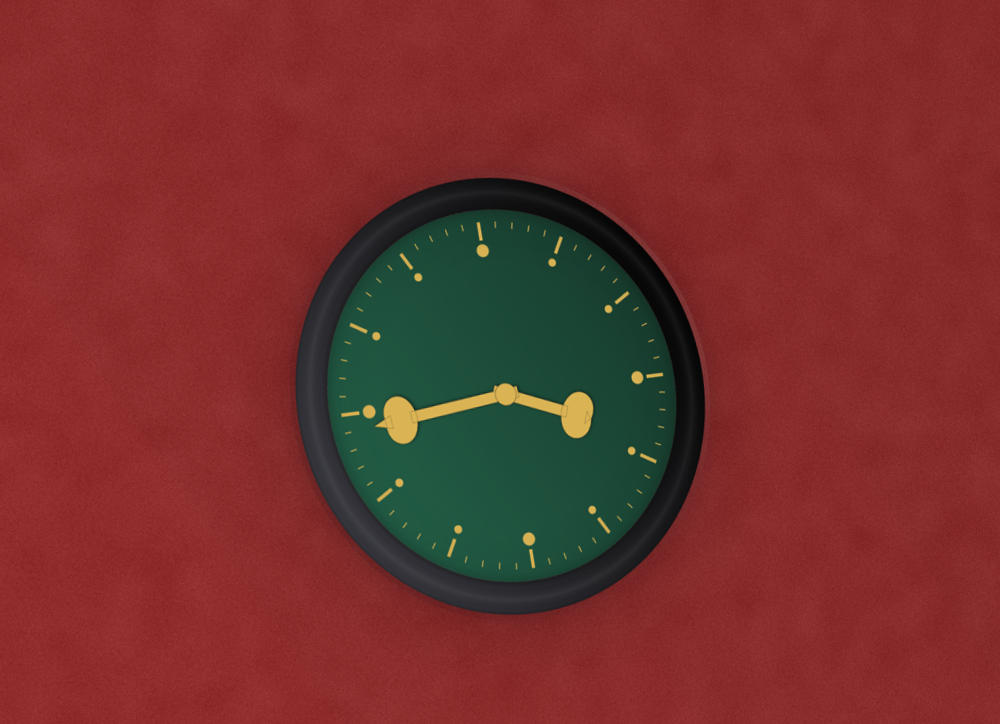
3:44
